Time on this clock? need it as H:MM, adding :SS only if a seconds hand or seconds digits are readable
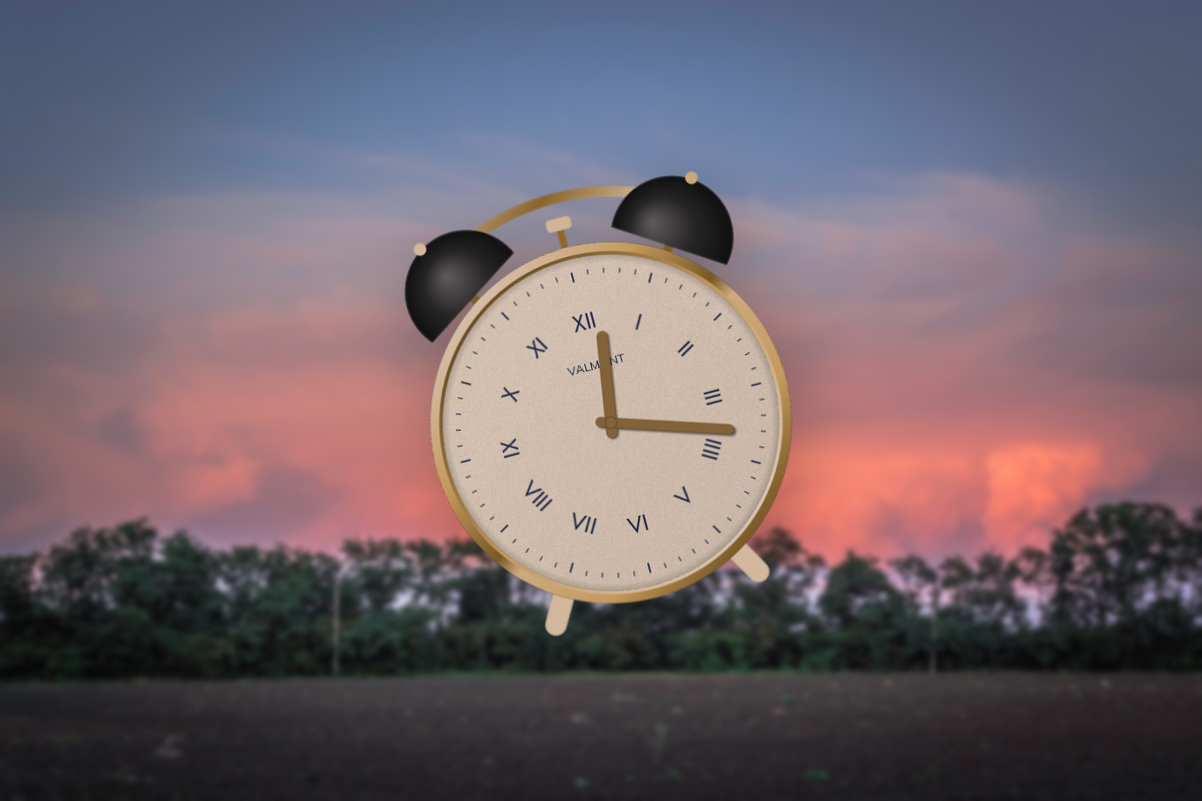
12:18
